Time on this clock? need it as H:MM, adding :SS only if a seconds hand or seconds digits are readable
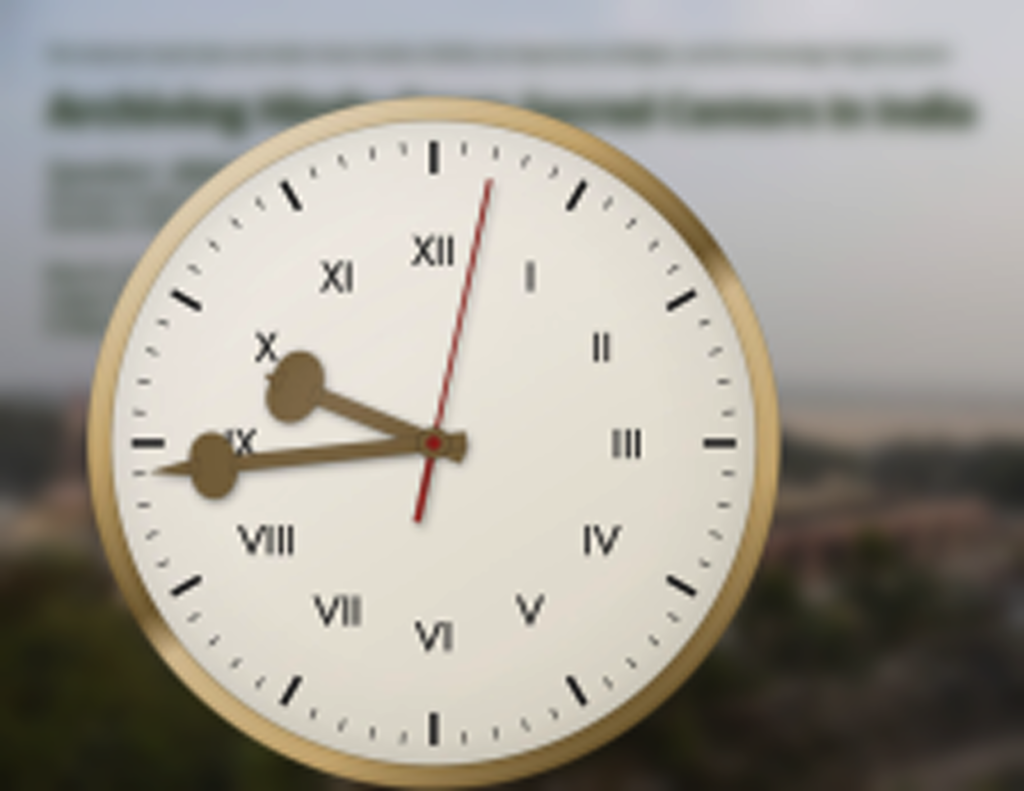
9:44:02
